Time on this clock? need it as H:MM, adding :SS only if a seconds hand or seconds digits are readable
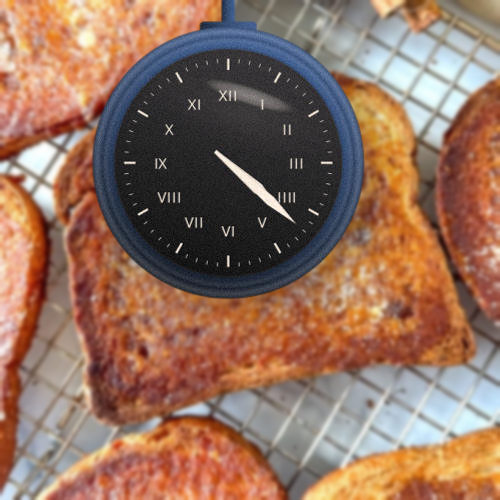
4:22
